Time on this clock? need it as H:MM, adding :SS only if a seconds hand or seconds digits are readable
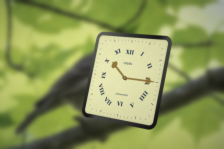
10:15
